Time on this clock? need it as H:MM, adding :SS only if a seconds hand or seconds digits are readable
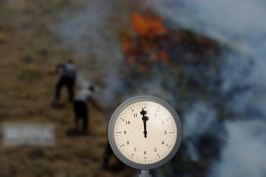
11:59
